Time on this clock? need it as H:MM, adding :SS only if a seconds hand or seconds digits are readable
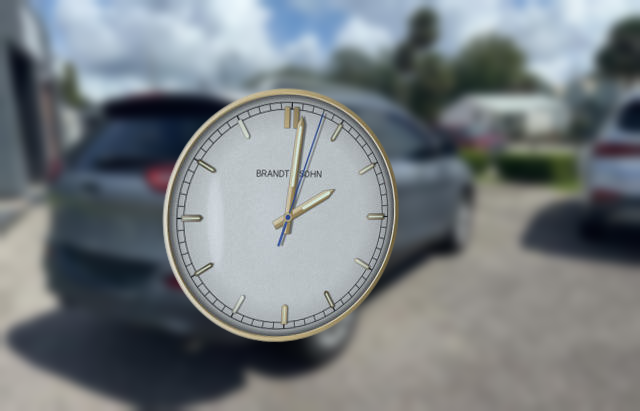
2:01:03
